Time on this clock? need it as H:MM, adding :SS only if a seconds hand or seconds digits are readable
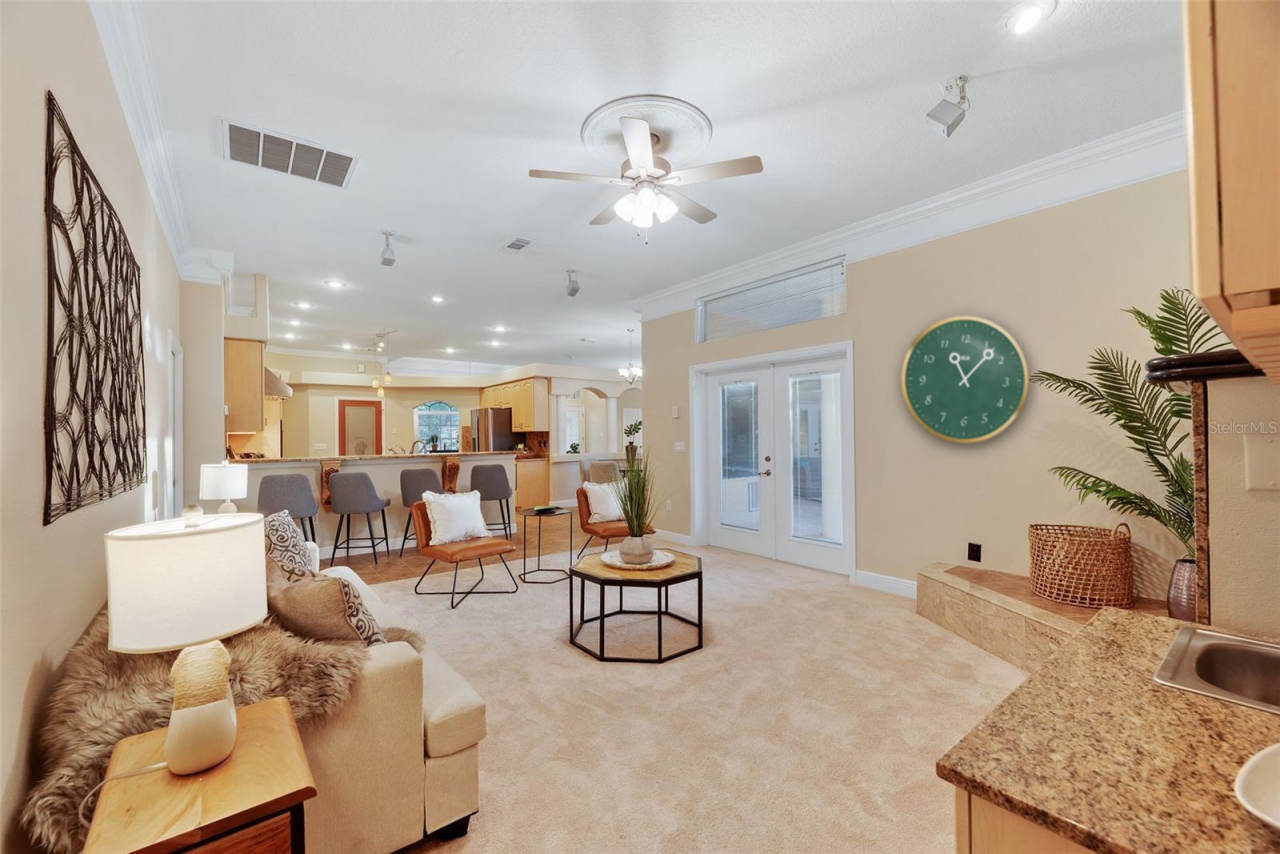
11:07
